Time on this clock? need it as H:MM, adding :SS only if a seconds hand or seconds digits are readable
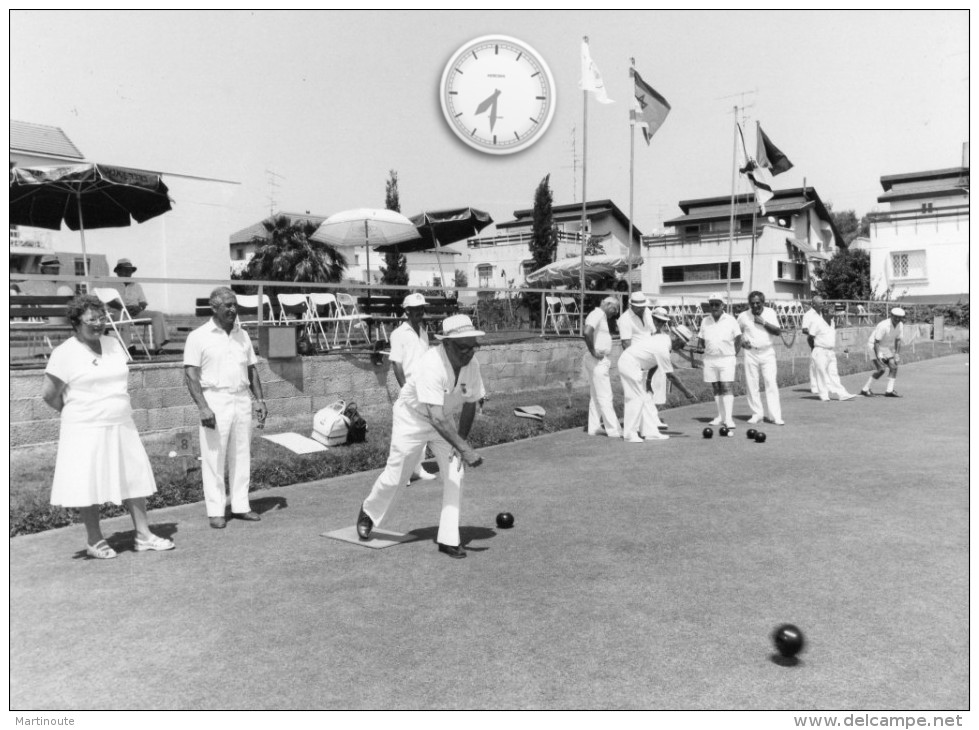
7:31
